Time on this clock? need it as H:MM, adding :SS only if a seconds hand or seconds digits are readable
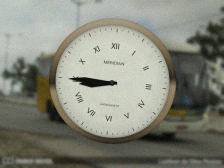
8:45
